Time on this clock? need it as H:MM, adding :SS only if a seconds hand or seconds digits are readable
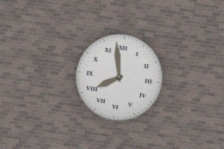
7:58
